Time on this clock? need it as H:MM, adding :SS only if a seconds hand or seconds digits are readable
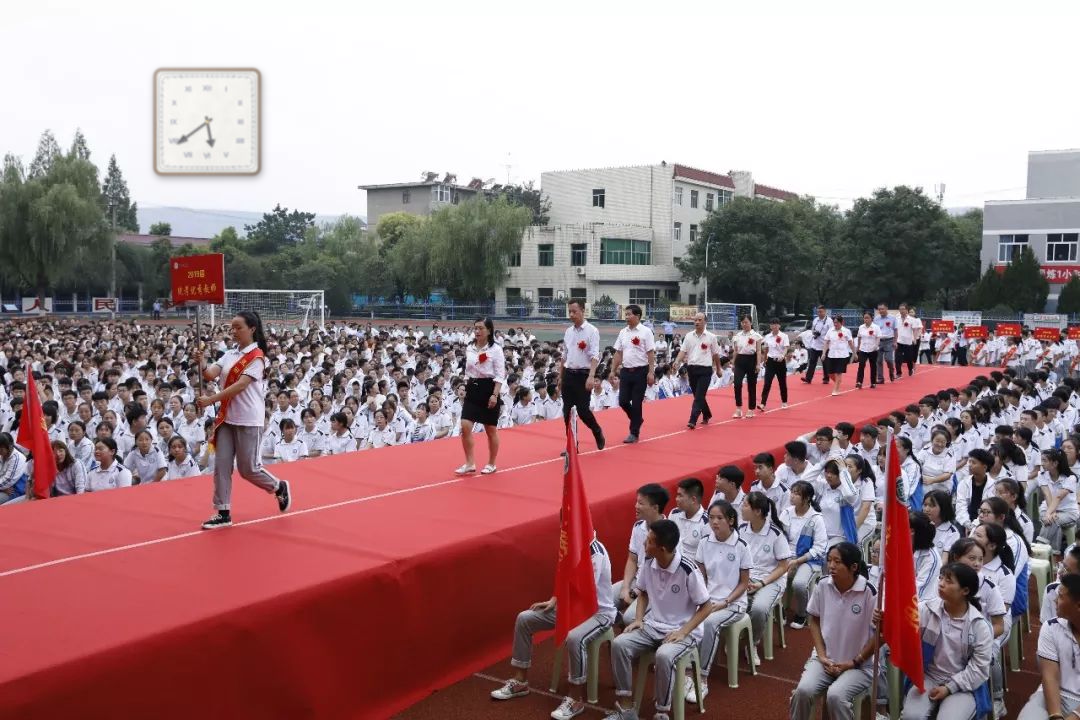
5:39
